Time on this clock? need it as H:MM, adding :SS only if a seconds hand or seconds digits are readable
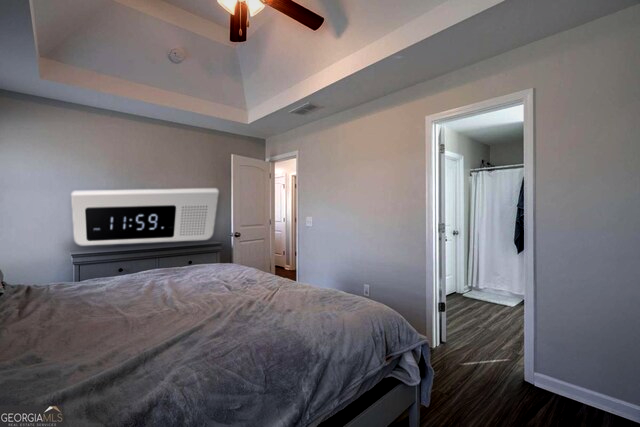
11:59
